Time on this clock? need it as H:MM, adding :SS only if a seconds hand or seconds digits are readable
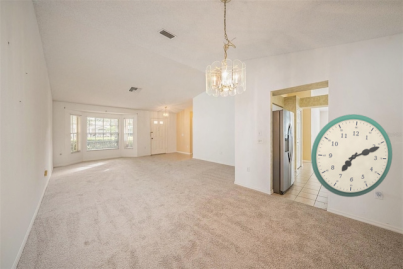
7:11
